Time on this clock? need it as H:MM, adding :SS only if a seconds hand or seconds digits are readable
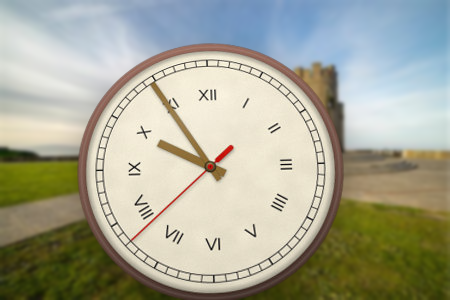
9:54:38
